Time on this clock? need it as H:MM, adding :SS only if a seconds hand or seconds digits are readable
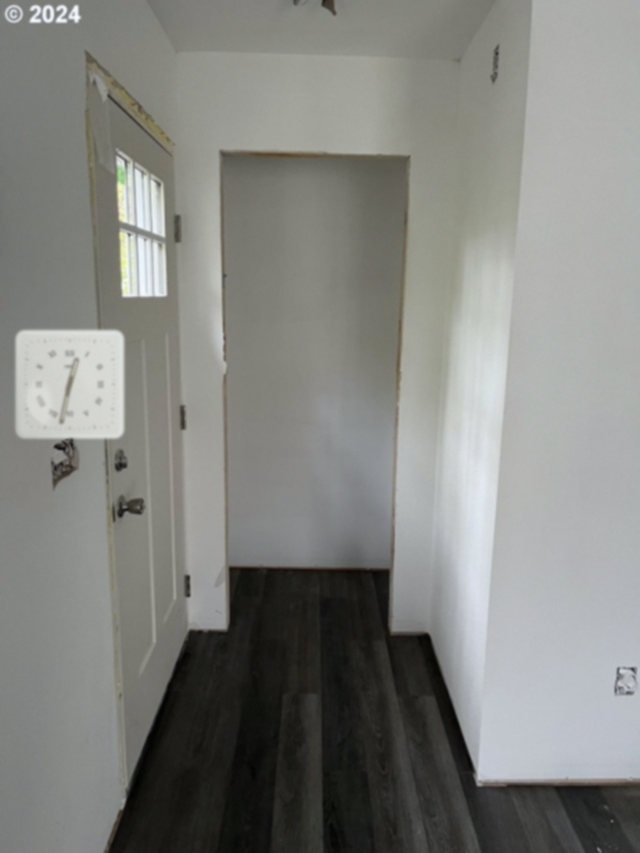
12:32
